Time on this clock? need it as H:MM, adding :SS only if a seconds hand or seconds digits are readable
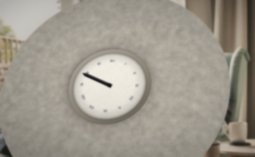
9:49
